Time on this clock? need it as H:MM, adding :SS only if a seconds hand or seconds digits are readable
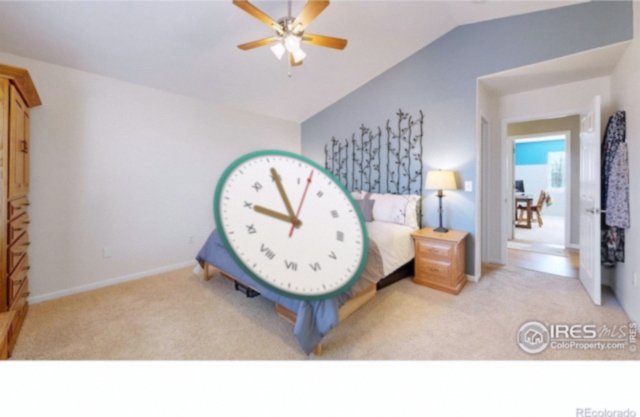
10:00:07
